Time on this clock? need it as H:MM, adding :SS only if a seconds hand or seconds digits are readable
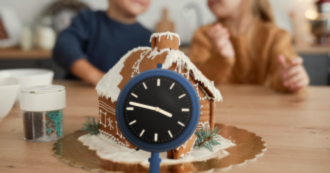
3:47
